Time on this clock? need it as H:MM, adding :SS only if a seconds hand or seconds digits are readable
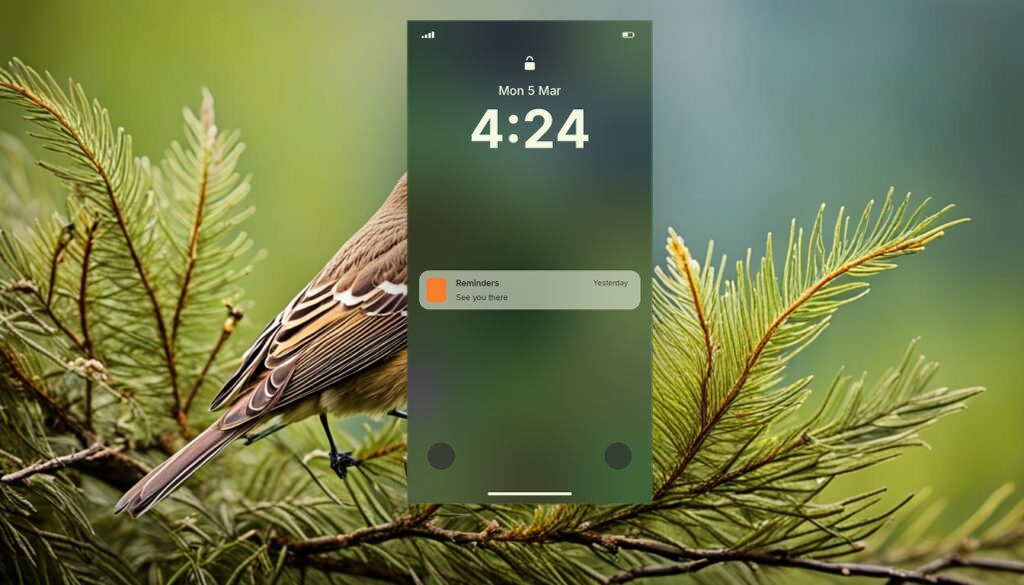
4:24
